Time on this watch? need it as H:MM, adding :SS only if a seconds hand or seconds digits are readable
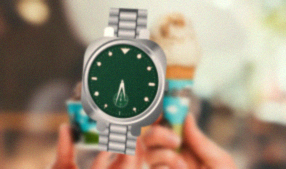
5:32
